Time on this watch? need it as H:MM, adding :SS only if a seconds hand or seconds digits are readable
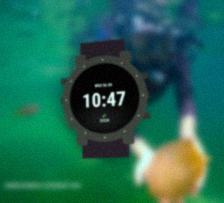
10:47
